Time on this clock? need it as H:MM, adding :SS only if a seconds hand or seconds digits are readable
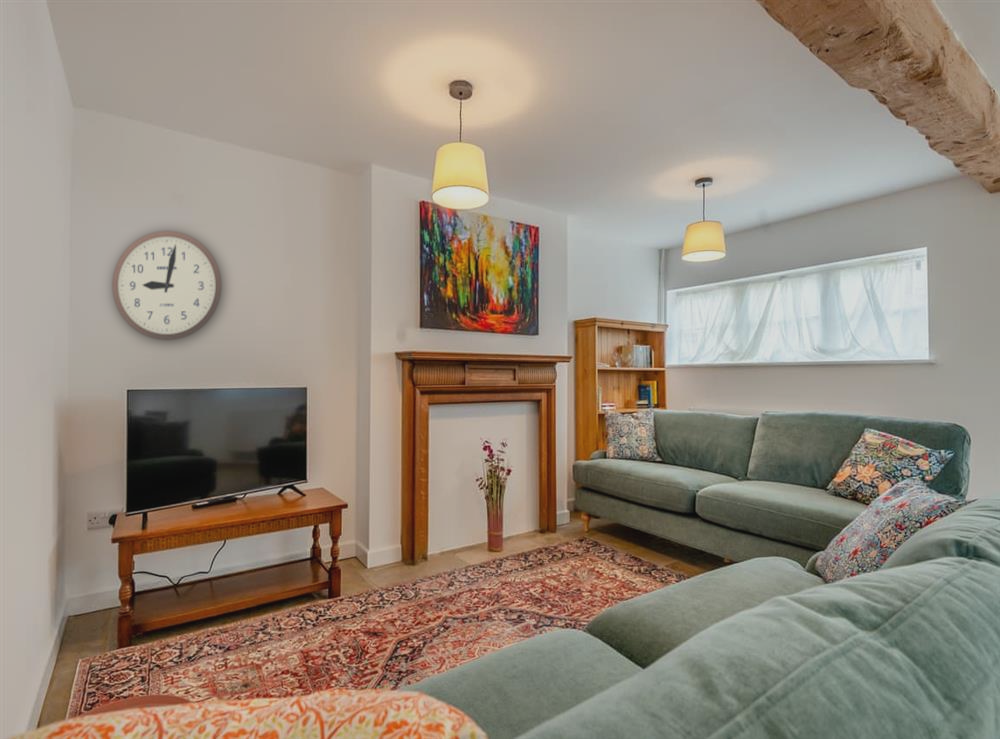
9:02
